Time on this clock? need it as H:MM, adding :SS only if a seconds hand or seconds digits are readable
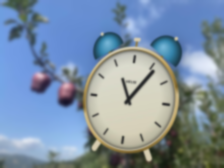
11:06
